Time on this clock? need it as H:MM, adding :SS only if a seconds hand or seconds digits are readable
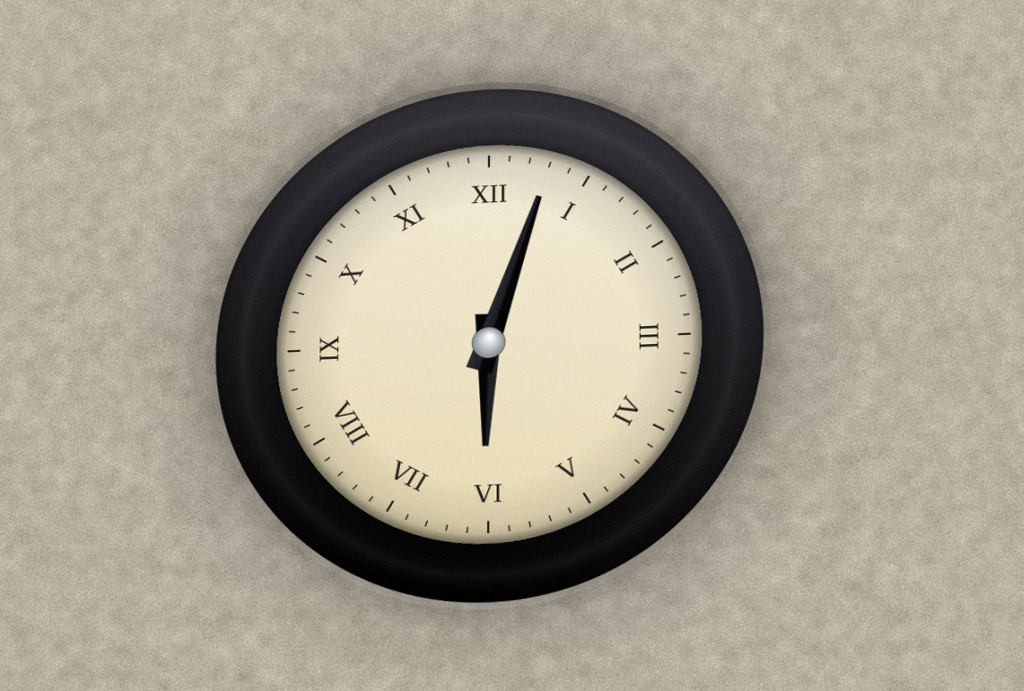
6:03
